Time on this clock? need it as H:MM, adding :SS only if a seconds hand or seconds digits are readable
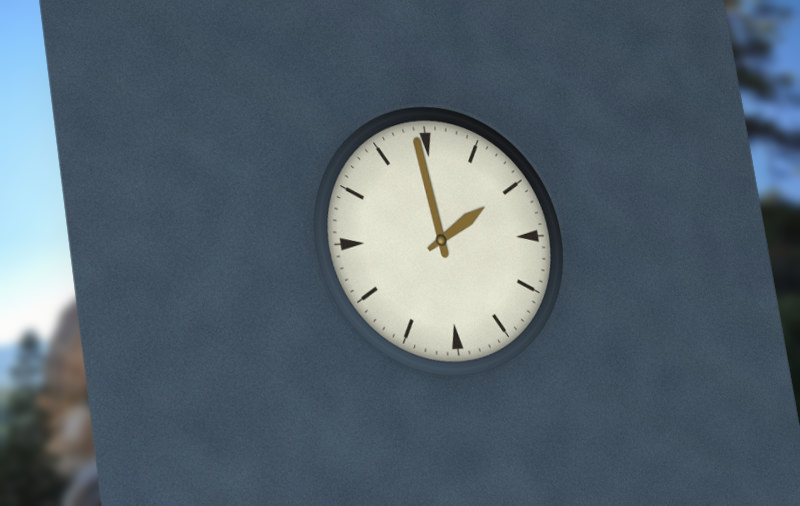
1:59
